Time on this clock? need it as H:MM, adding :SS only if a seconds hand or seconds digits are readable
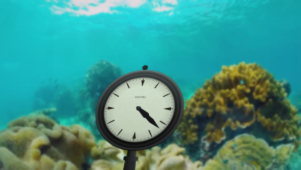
4:22
